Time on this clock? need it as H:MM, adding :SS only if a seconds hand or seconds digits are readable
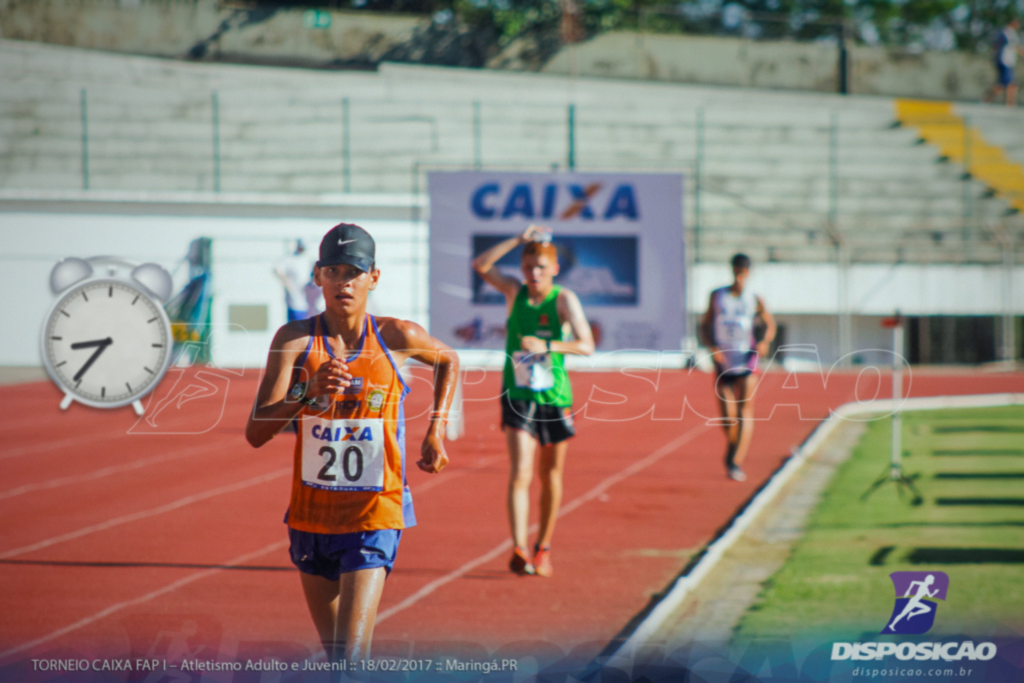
8:36
